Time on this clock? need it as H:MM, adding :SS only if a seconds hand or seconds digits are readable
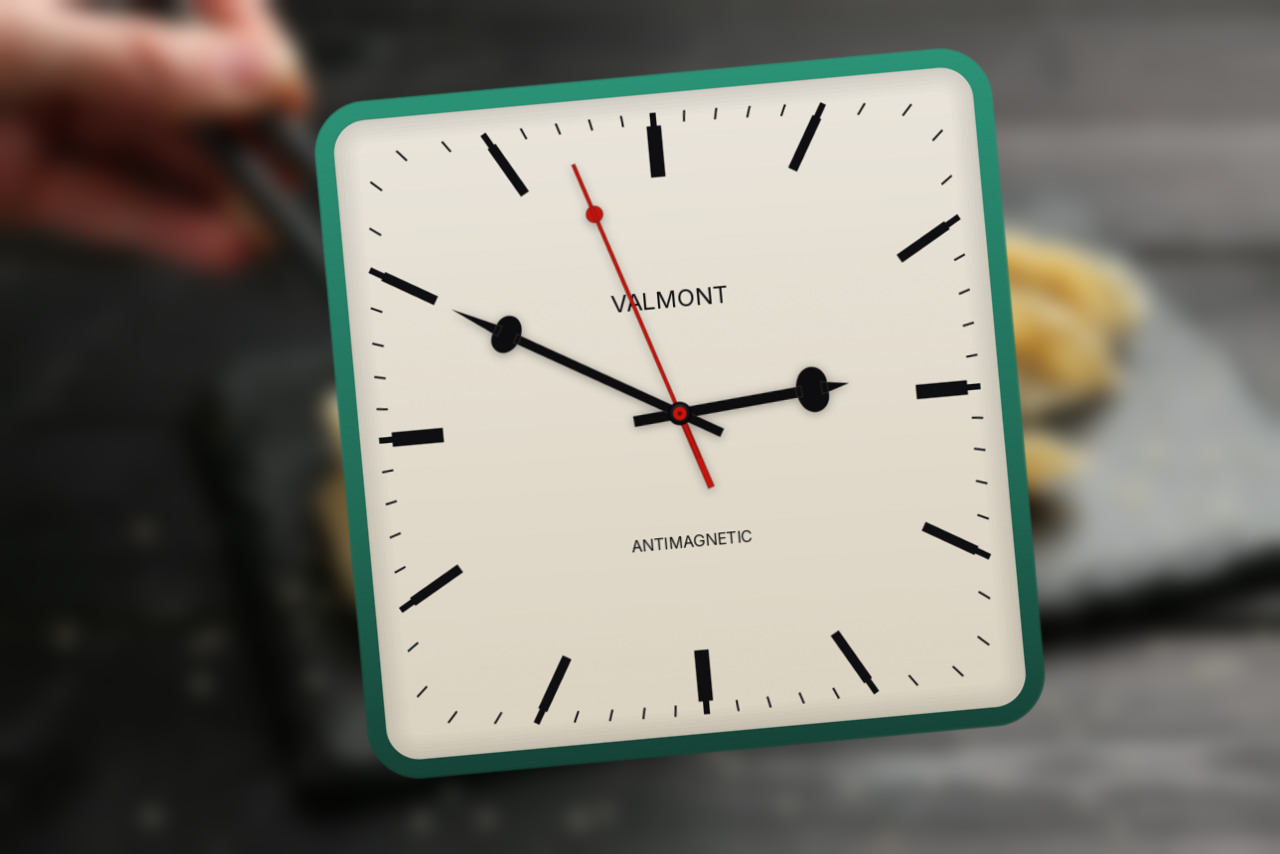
2:49:57
